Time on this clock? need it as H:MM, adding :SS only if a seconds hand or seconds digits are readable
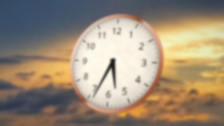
5:34
